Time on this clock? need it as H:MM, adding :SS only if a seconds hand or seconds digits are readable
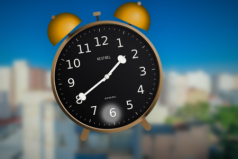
1:40
